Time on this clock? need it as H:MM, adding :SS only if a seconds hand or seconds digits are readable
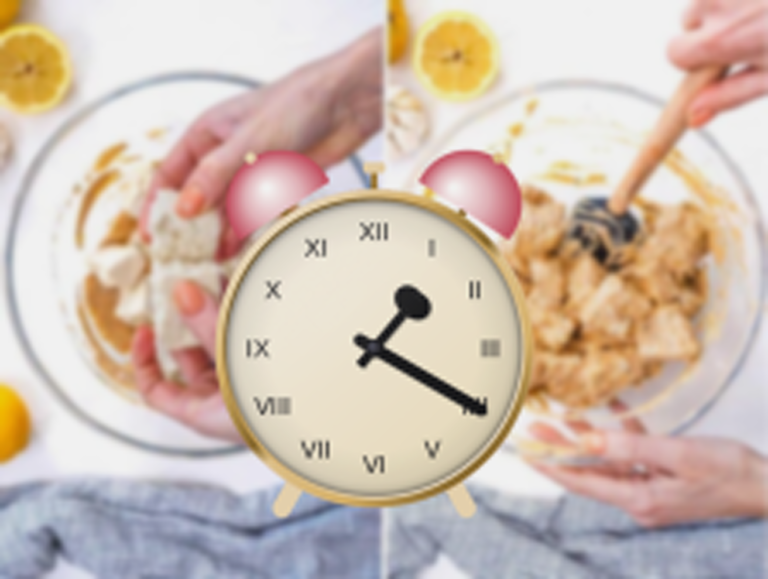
1:20
